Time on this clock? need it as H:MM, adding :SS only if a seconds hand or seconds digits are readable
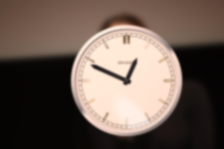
12:49
